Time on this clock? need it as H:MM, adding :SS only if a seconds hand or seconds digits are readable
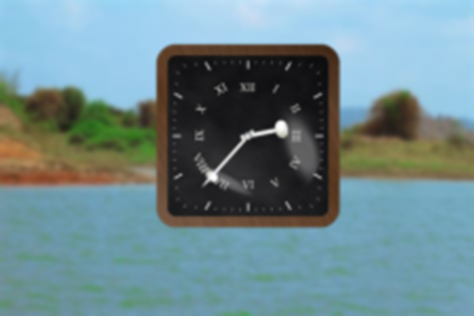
2:37
